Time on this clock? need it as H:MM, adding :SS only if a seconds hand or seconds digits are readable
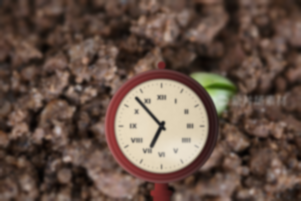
6:53
